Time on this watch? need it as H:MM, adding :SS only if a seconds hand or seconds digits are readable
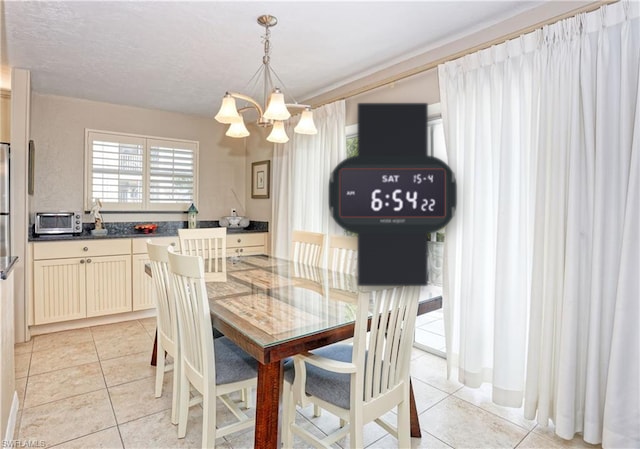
6:54:22
